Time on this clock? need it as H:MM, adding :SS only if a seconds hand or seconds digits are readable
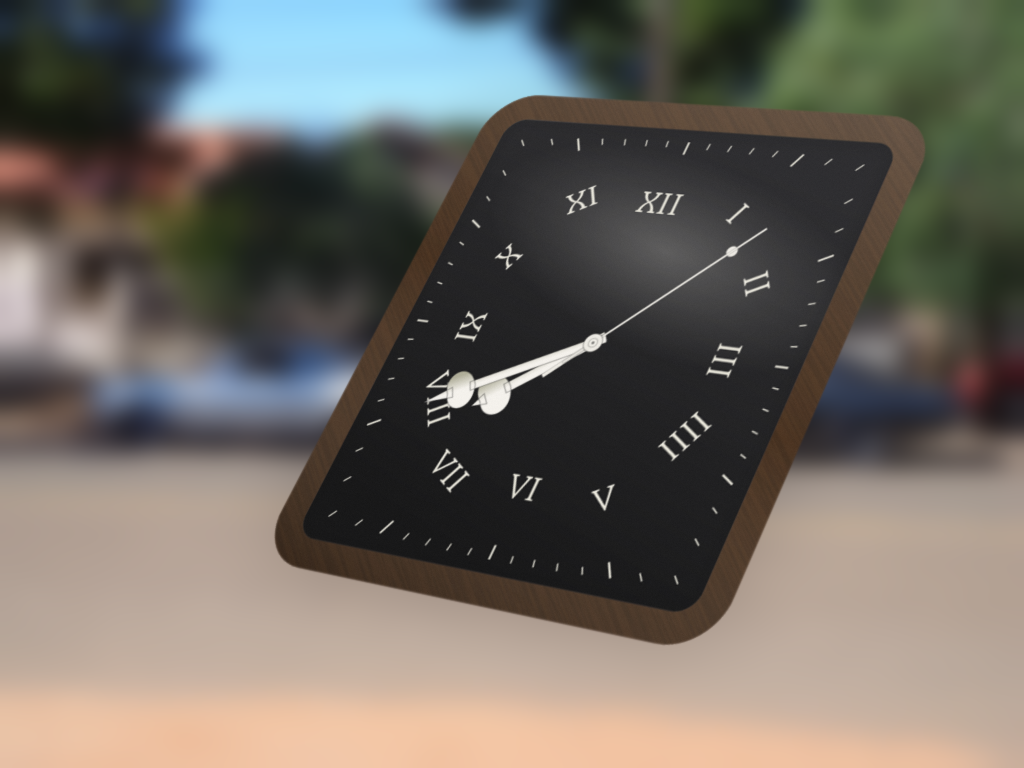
7:40:07
